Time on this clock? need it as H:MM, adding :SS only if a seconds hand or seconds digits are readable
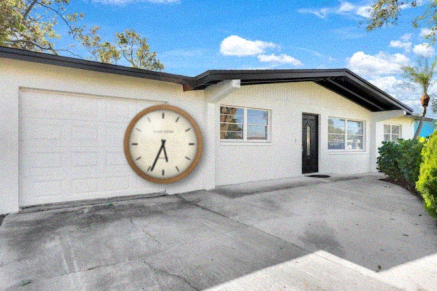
5:34
